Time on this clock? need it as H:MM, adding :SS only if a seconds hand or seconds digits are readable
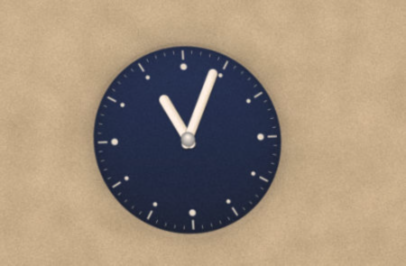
11:04
